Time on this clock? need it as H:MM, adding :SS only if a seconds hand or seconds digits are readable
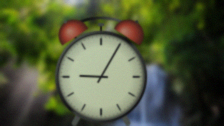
9:05
